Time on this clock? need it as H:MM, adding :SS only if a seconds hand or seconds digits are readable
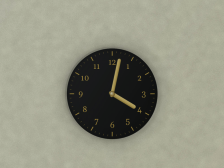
4:02
